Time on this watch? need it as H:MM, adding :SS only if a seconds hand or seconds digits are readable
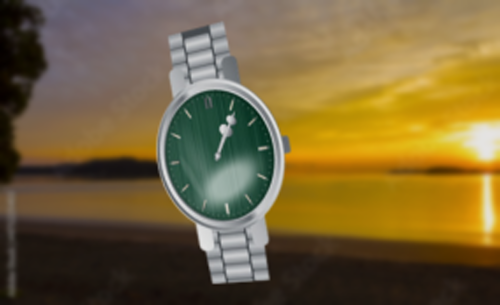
1:06
